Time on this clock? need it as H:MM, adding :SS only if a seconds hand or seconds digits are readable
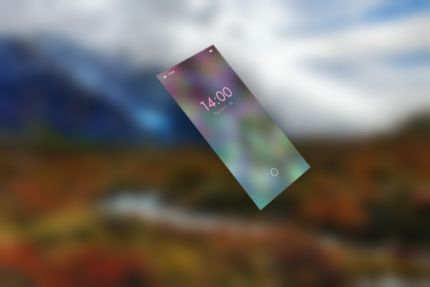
14:00
